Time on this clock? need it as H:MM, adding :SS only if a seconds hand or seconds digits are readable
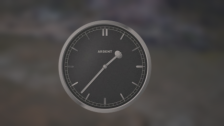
1:37
